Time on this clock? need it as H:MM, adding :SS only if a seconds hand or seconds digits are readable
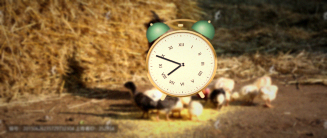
7:49
